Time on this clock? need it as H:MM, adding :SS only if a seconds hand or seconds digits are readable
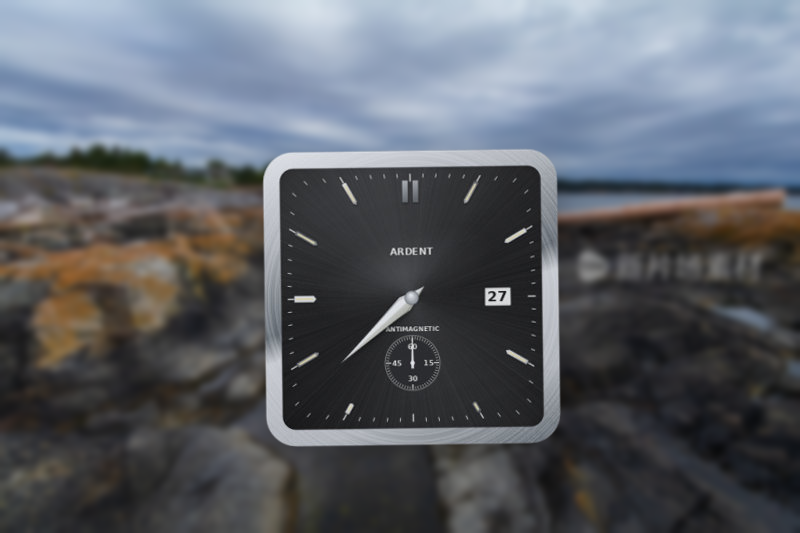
7:38
